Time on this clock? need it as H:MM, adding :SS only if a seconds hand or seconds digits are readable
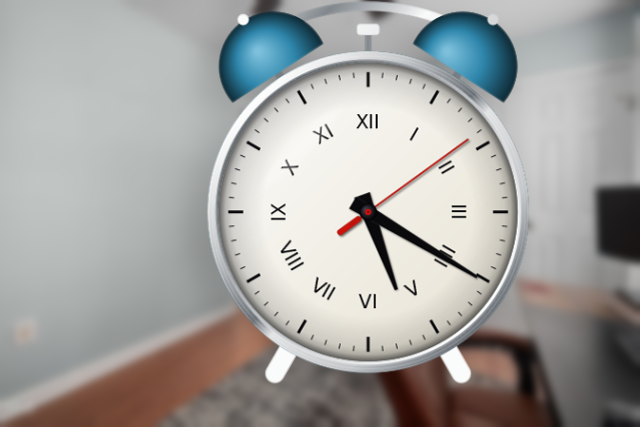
5:20:09
